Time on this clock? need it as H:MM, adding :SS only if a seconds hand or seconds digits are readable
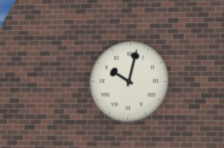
10:02
